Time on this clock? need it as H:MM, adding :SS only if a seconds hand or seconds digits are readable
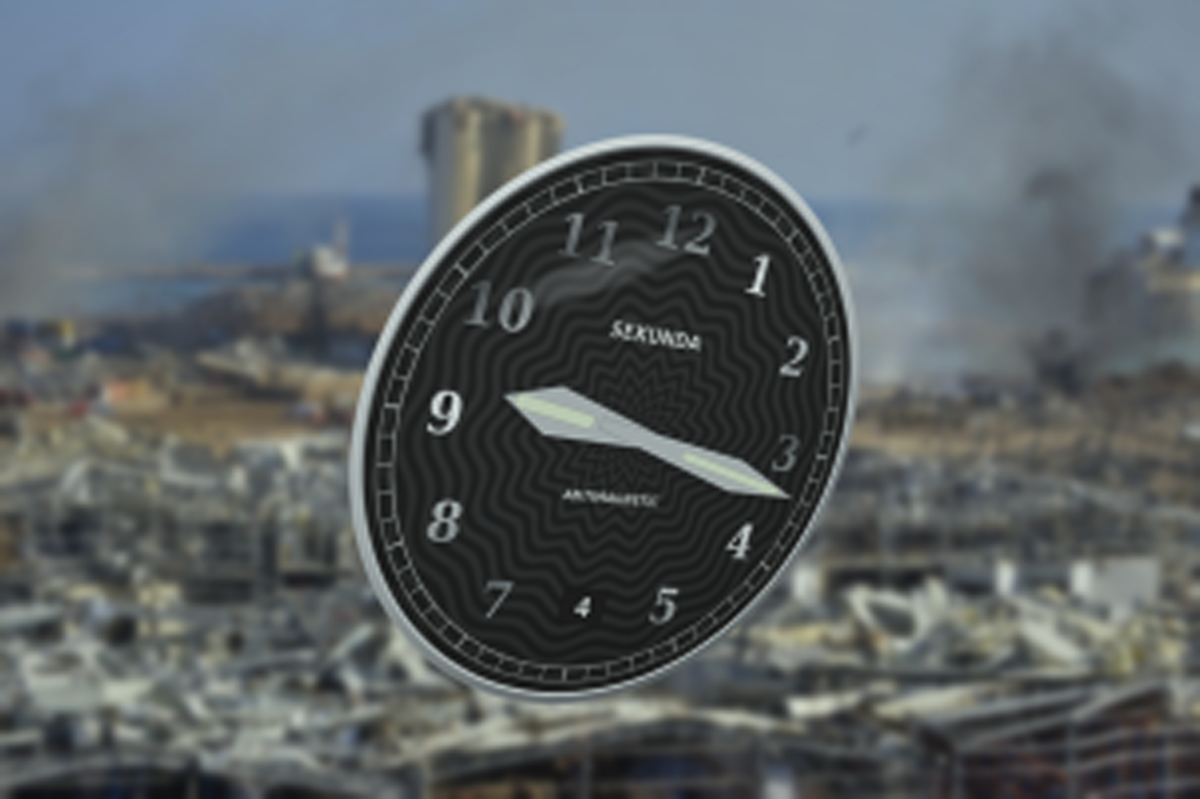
9:17
